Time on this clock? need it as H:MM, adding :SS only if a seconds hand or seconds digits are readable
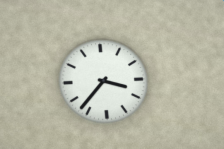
3:37
